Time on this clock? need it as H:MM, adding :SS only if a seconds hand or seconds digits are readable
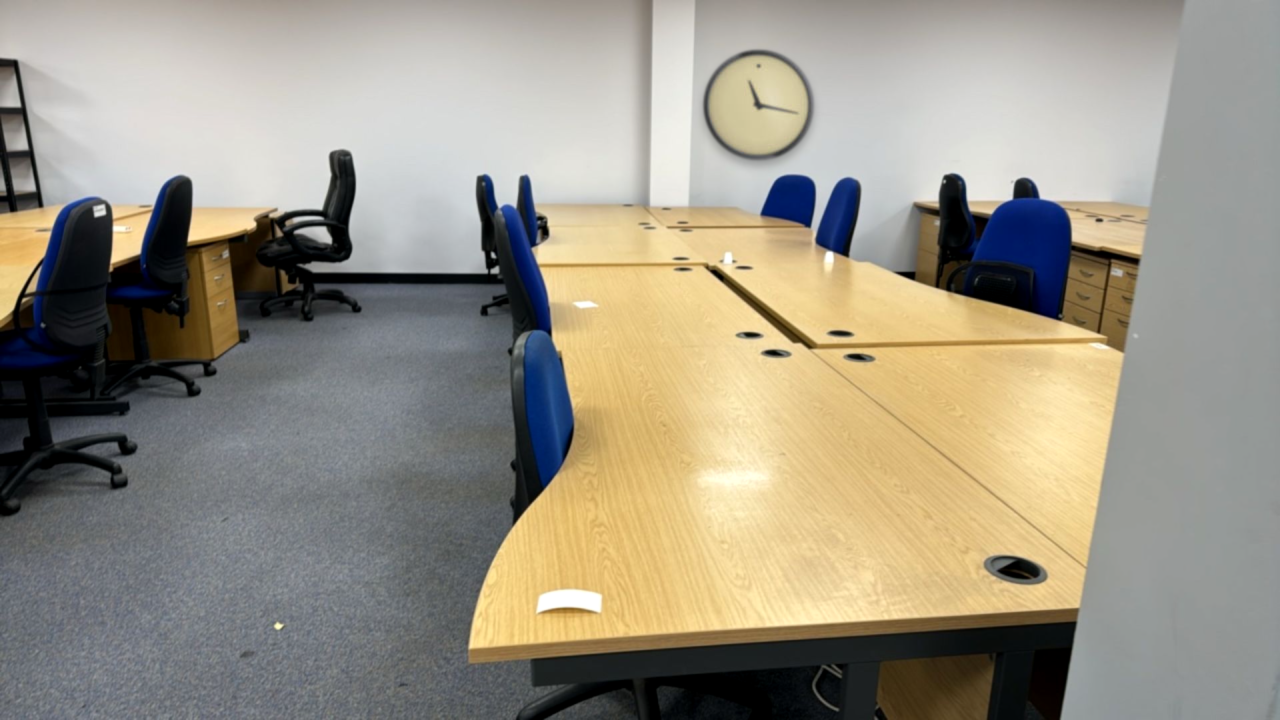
11:17
